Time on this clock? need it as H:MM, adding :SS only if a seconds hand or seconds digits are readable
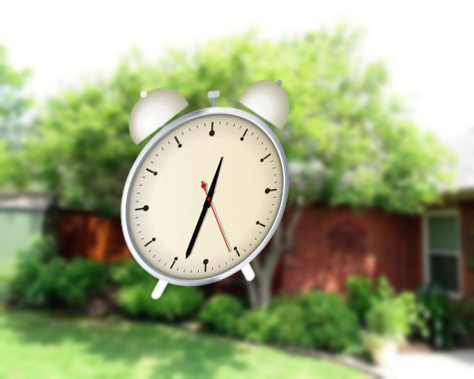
12:33:26
